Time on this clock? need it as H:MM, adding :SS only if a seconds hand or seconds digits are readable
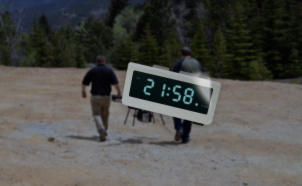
21:58
